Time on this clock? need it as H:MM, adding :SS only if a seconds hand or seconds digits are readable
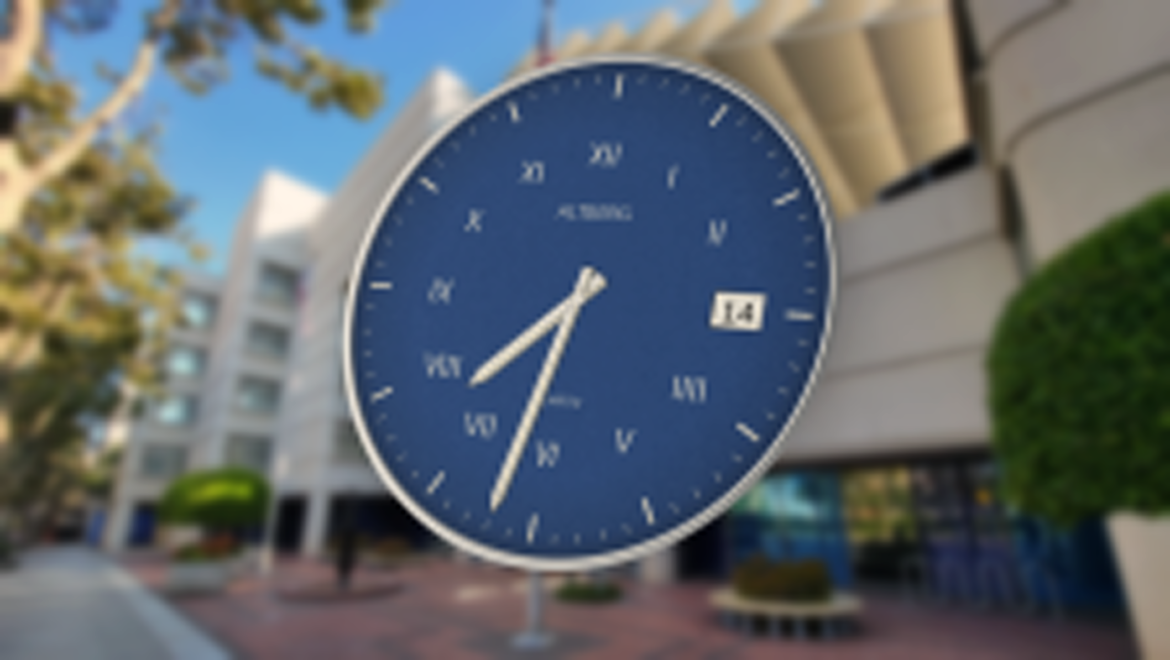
7:32
